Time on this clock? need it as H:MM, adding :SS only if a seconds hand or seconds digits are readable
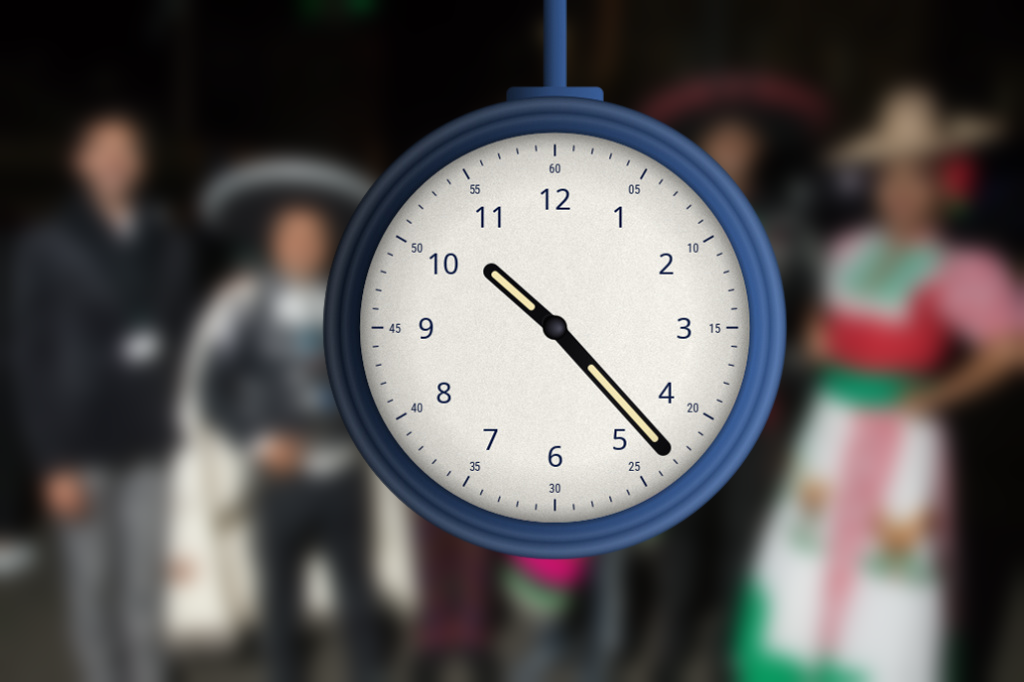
10:23
